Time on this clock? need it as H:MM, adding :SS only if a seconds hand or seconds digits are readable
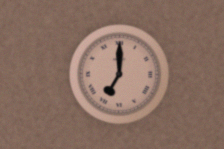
7:00
